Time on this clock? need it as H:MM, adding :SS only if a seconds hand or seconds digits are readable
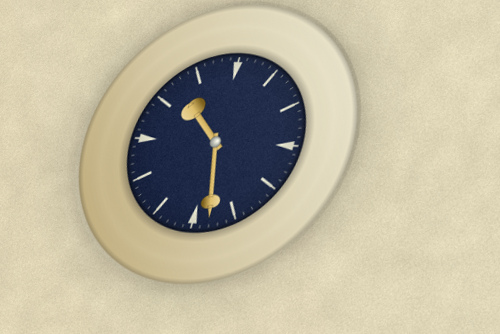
10:28
